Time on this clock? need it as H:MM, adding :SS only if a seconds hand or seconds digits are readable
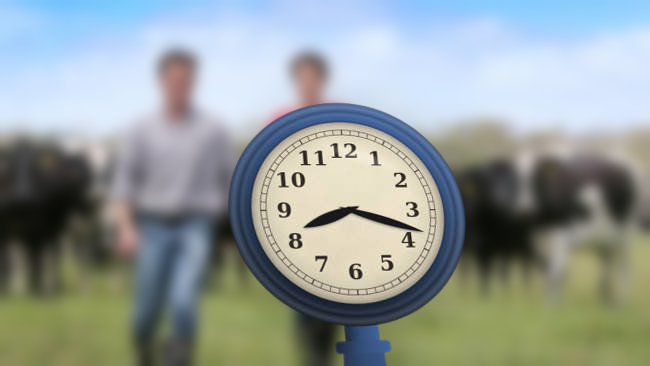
8:18
